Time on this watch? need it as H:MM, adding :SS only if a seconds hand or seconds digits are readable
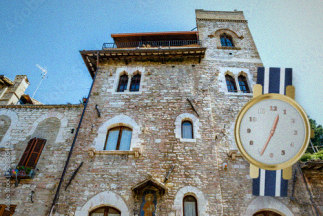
12:34
